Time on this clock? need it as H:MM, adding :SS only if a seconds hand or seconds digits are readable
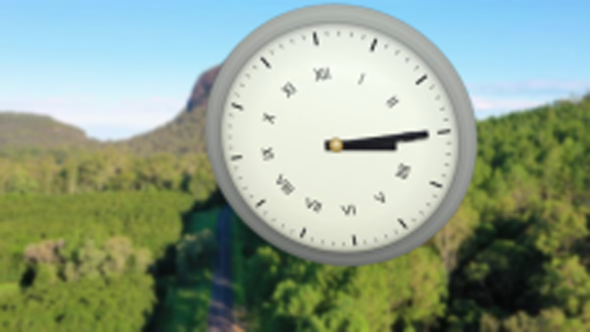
3:15
